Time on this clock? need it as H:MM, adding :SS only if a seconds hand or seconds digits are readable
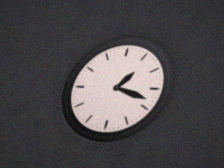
1:18
